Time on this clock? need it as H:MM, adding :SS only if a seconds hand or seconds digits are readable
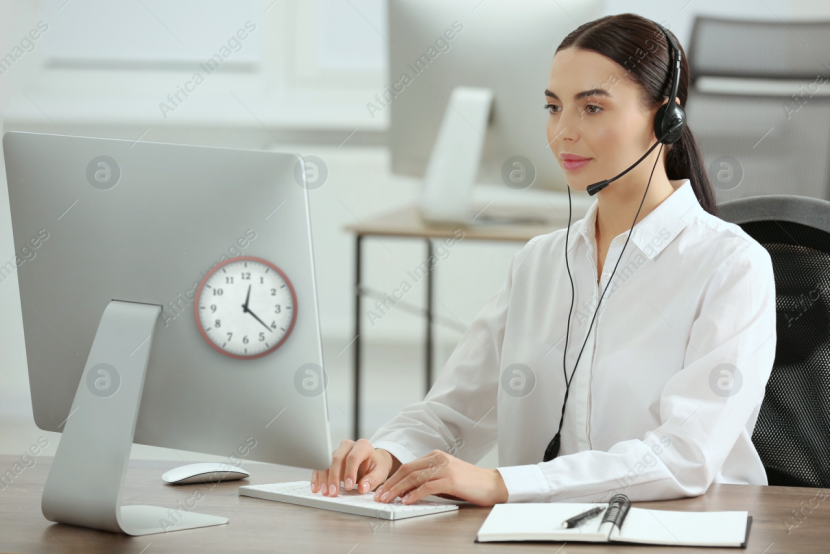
12:22
